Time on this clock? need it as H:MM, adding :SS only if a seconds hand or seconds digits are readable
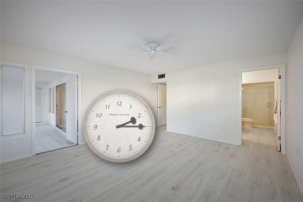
2:15
